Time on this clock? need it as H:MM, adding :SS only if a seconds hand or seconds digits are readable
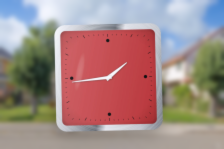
1:44
